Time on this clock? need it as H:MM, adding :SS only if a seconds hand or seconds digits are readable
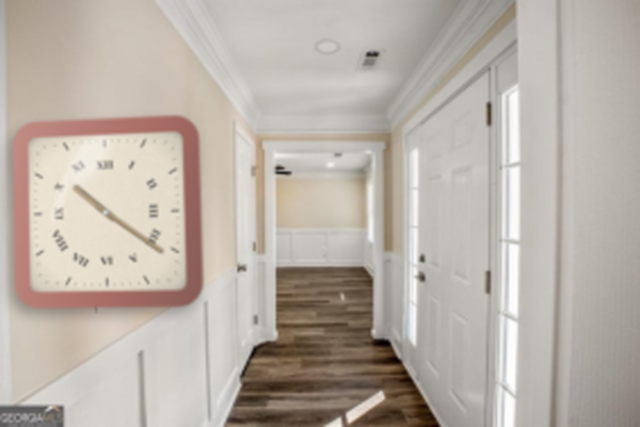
10:21
